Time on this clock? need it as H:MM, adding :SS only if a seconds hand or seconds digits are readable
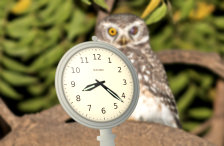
8:22
